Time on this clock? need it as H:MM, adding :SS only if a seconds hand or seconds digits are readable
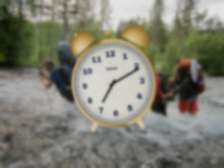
7:11
